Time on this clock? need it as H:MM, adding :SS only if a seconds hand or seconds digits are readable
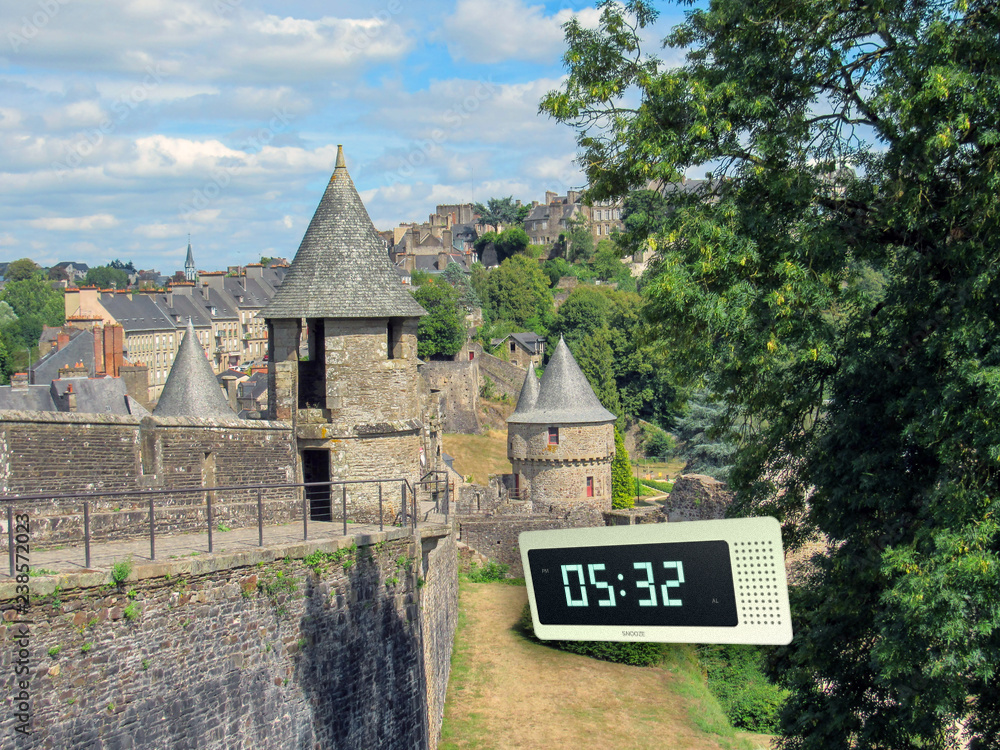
5:32
